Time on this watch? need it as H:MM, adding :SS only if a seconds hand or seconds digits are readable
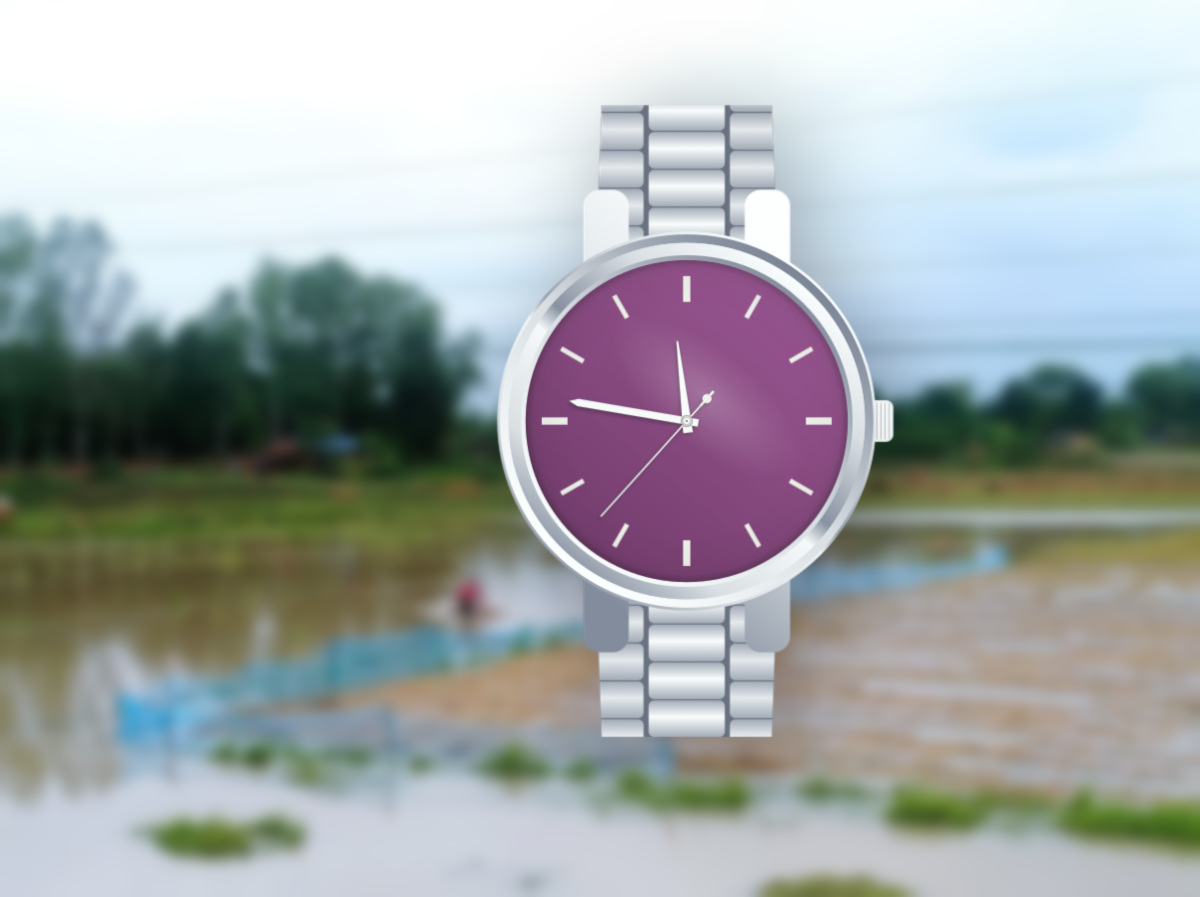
11:46:37
